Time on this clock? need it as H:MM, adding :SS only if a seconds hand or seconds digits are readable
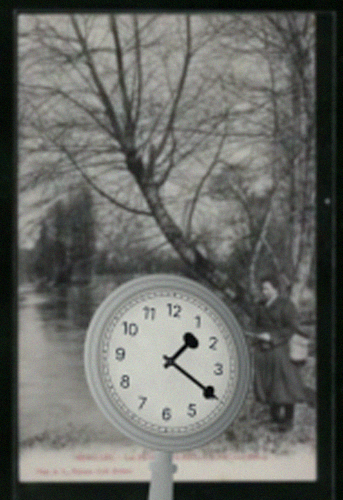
1:20
